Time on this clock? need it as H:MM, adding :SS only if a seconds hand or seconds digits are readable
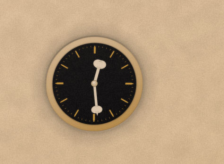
12:29
